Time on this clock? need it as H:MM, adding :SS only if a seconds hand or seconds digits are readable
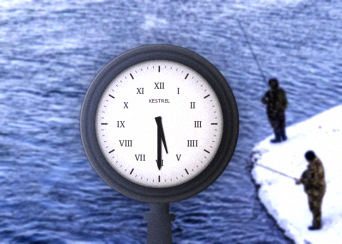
5:30
